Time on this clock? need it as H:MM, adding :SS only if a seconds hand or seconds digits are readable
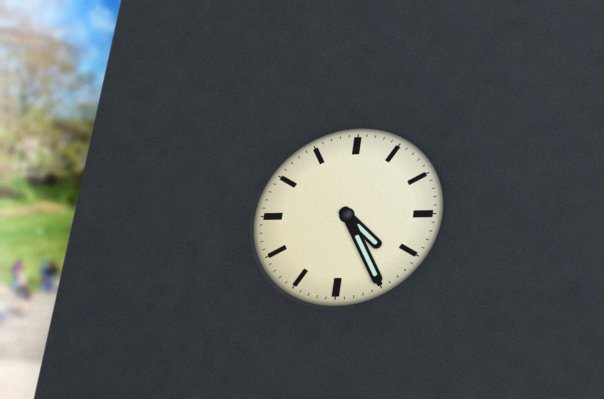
4:25
